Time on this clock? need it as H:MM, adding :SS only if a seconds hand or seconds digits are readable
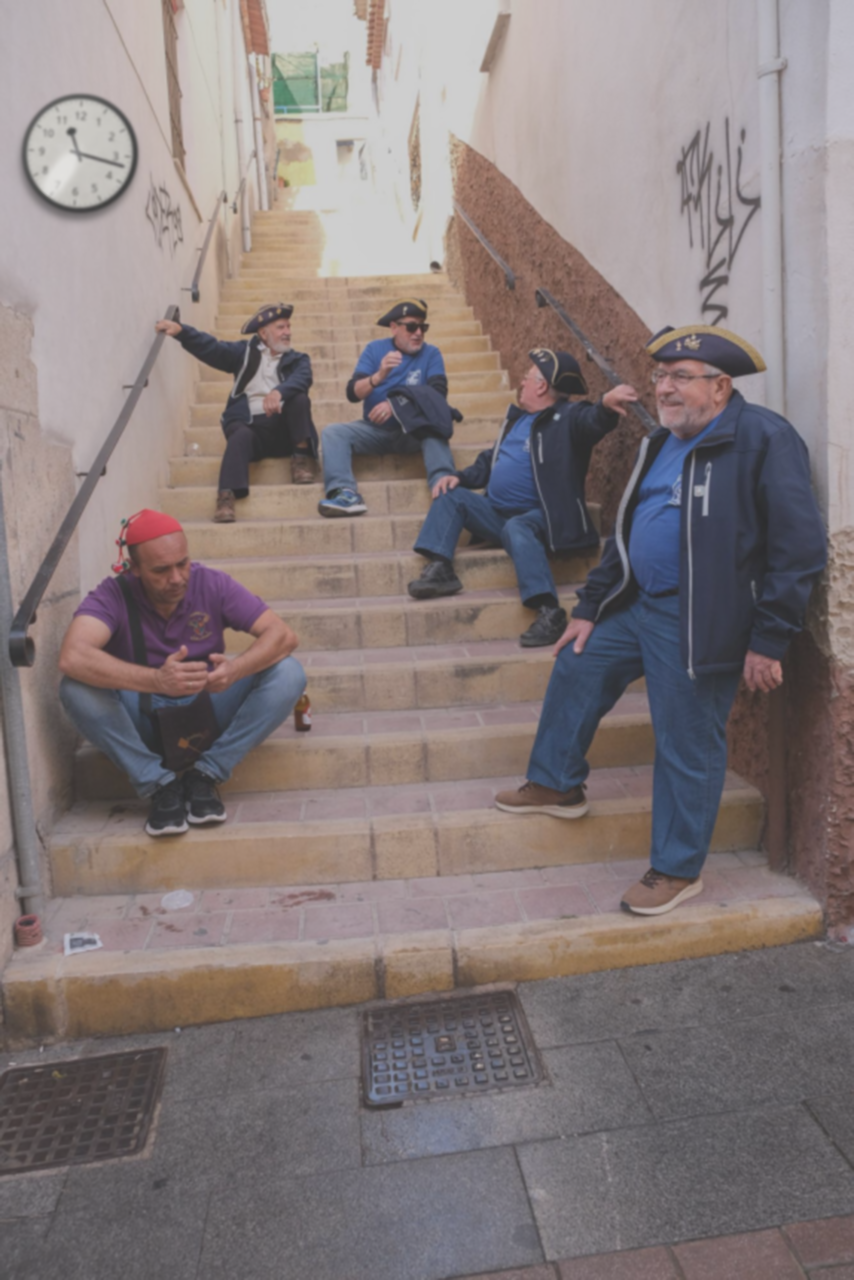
11:17
